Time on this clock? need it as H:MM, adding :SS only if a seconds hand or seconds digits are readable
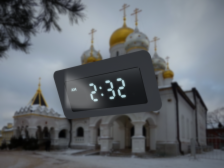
2:32
